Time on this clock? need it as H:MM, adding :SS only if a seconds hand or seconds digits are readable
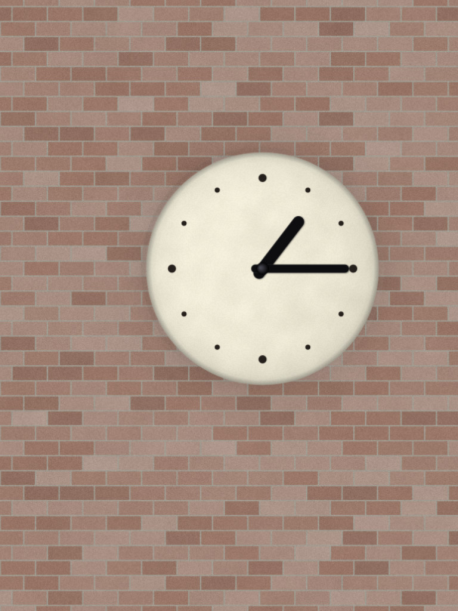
1:15
